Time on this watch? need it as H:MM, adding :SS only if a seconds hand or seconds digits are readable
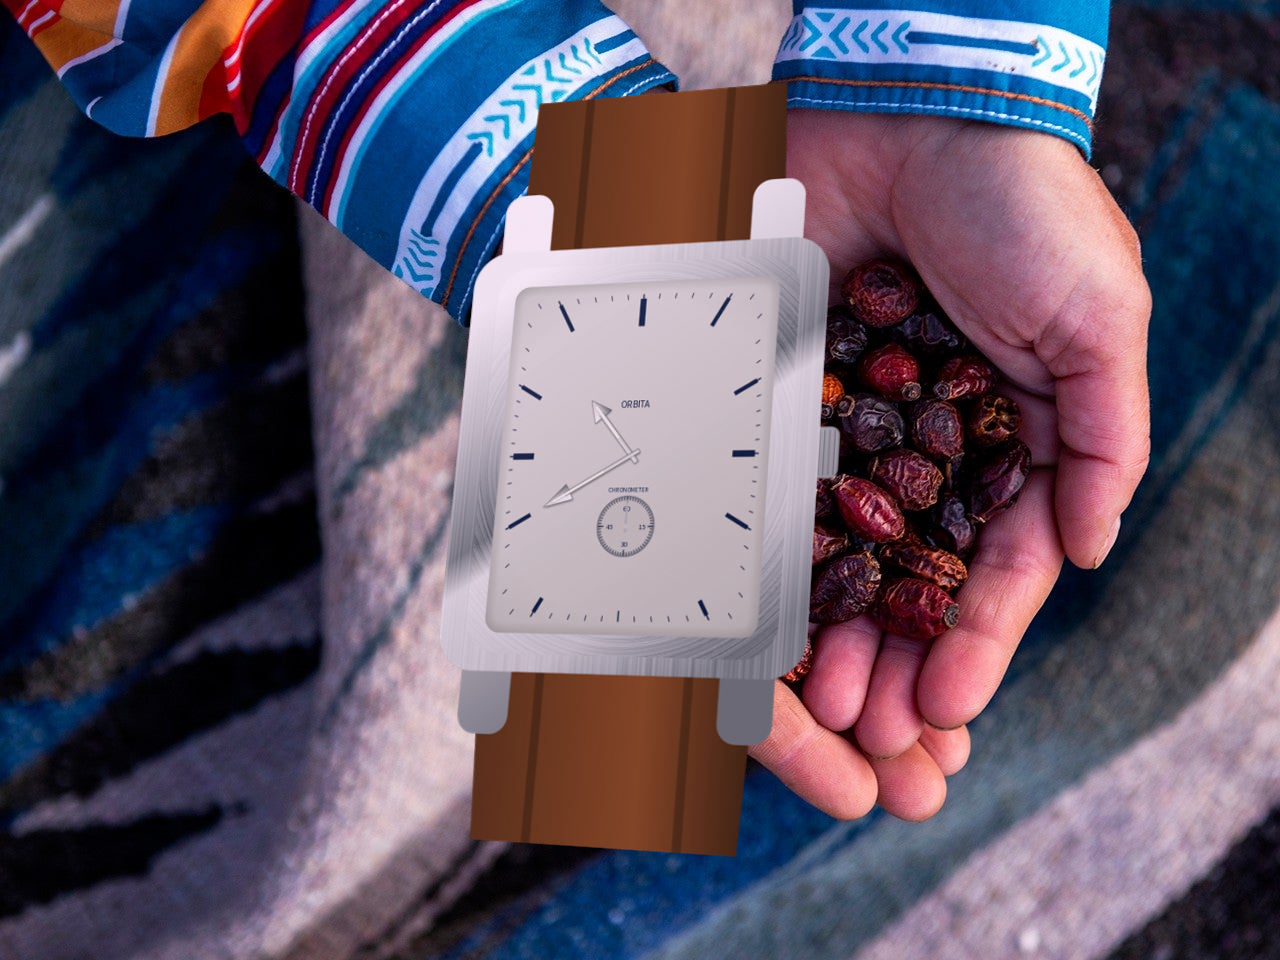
10:40
